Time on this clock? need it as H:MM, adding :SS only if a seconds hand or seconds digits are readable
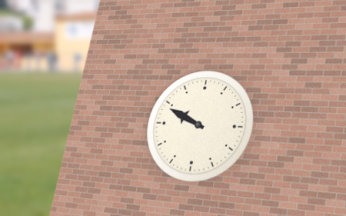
9:49
